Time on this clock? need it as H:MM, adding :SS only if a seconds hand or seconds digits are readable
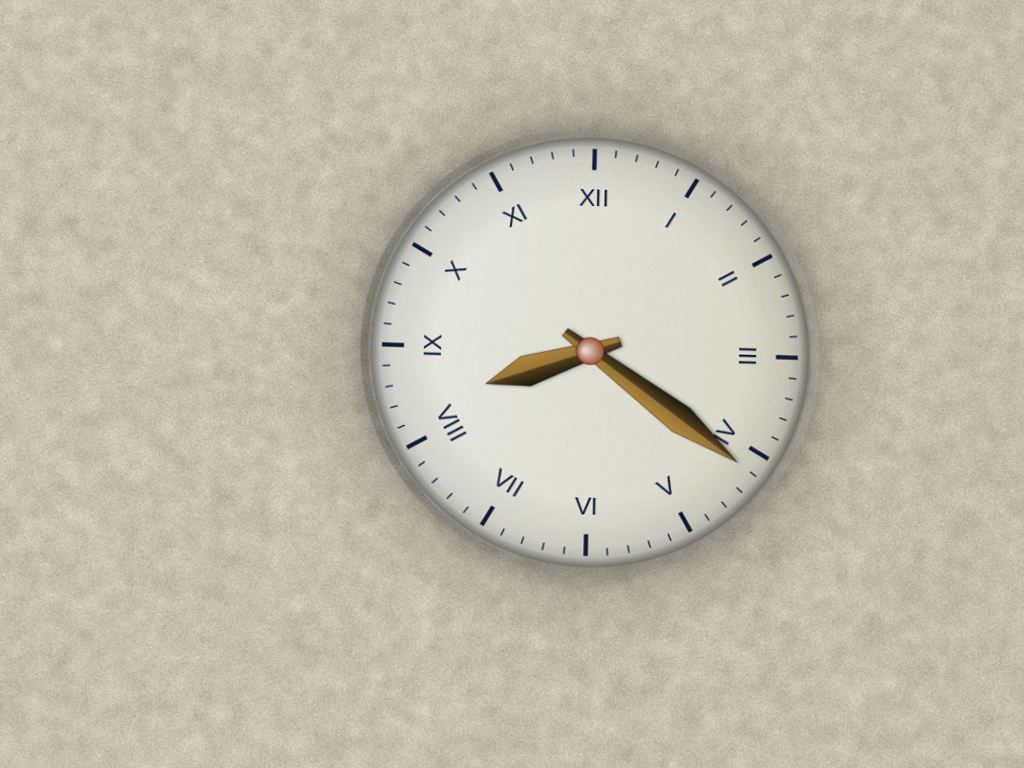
8:21
